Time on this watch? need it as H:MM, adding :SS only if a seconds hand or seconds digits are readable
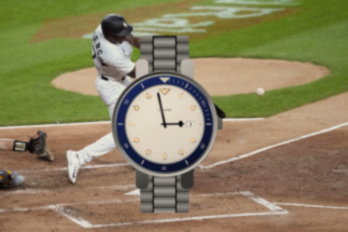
2:58
